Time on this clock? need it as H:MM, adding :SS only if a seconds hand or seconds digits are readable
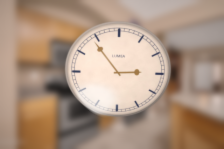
2:54
